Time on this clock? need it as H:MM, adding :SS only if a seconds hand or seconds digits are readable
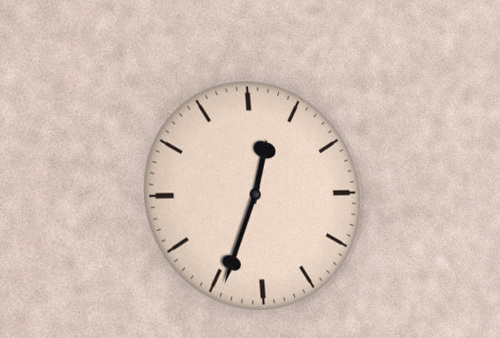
12:34
